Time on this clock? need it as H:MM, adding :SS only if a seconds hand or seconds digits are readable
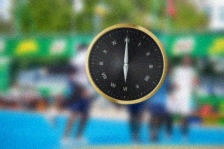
6:00
